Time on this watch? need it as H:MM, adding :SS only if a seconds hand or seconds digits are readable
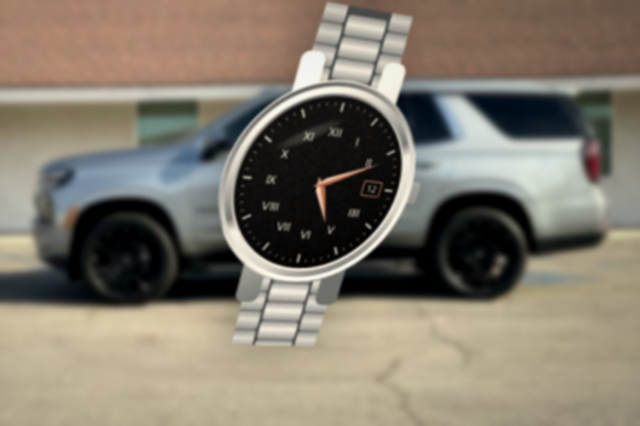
5:11
